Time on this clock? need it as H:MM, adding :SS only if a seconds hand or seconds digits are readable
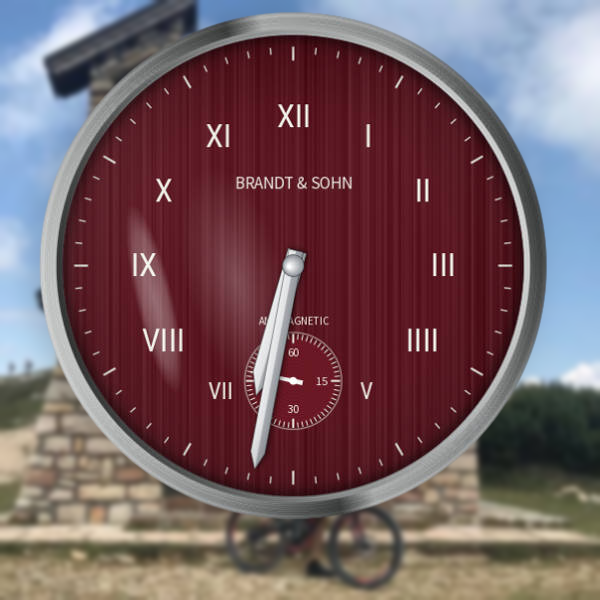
6:31:47
